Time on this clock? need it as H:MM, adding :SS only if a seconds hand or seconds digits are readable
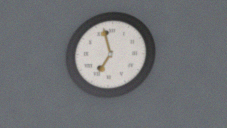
6:57
